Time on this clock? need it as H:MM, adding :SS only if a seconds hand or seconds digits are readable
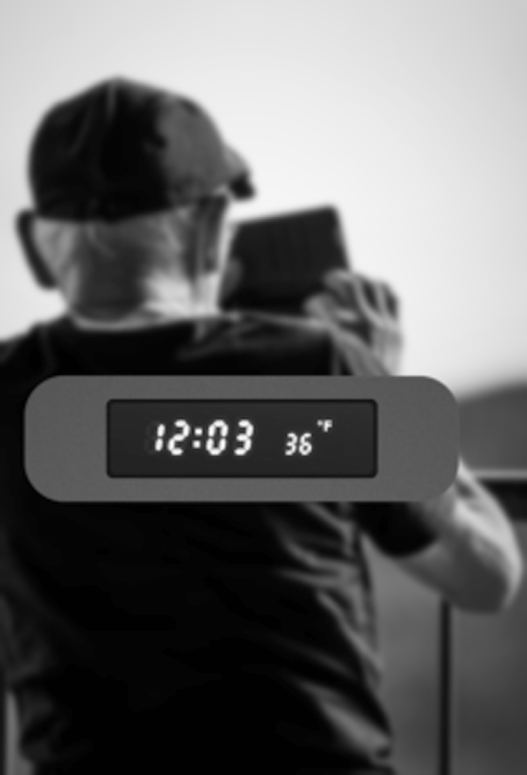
12:03
